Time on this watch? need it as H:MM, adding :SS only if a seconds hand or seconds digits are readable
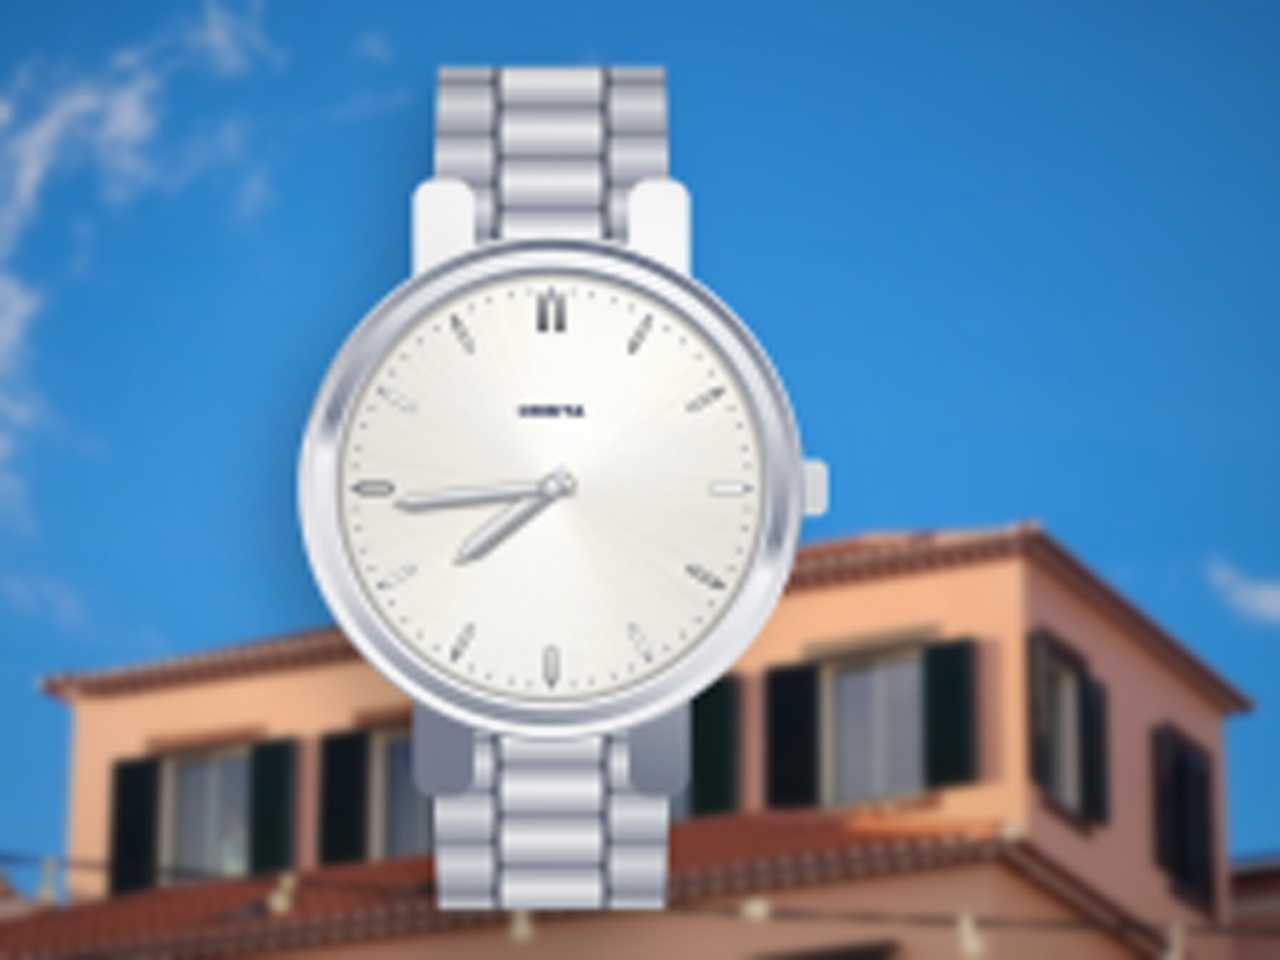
7:44
